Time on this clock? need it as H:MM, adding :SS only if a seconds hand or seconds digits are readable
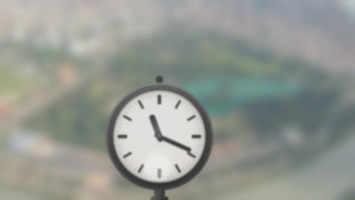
11:19
